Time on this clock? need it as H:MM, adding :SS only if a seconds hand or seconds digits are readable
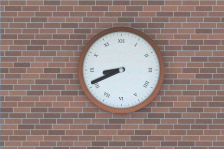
8:41
